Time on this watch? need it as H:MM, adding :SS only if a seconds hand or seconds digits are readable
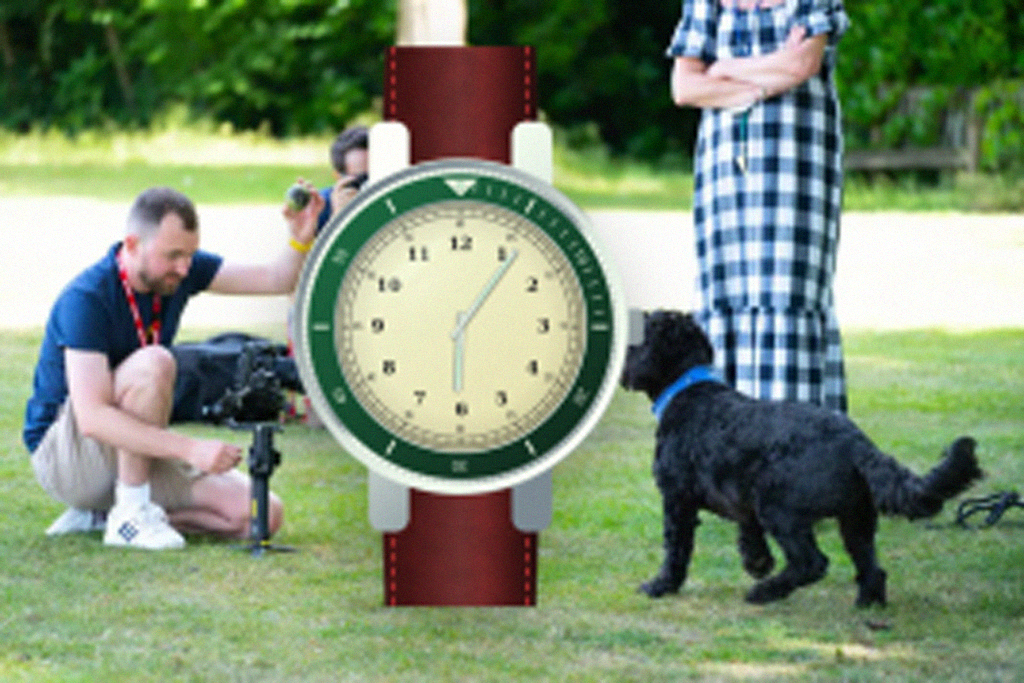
6:06
